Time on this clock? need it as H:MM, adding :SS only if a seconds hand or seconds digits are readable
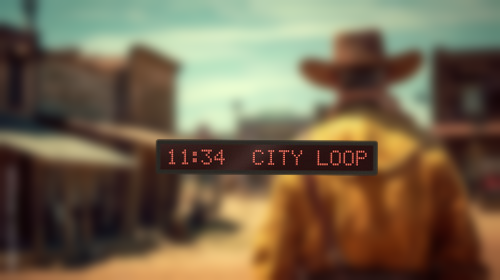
11:34
